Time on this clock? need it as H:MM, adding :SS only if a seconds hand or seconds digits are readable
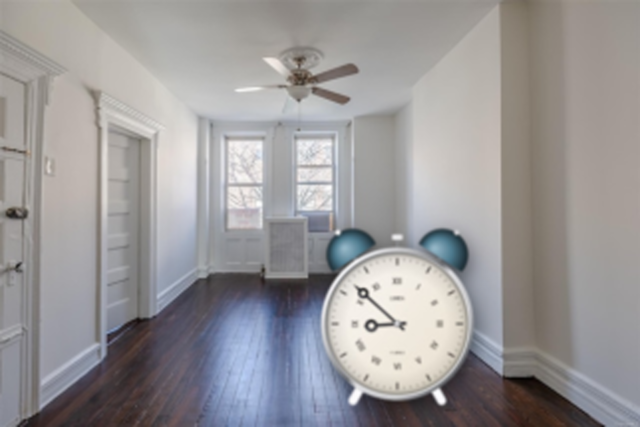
8:52
